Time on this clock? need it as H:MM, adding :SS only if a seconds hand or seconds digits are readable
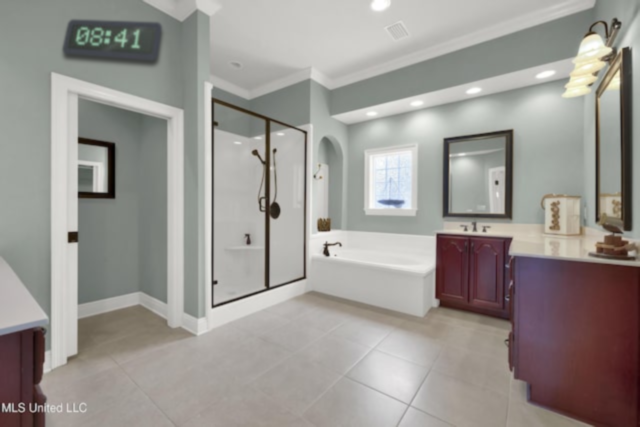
8:41
